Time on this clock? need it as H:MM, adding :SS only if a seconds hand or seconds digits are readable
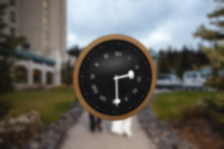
2:29
